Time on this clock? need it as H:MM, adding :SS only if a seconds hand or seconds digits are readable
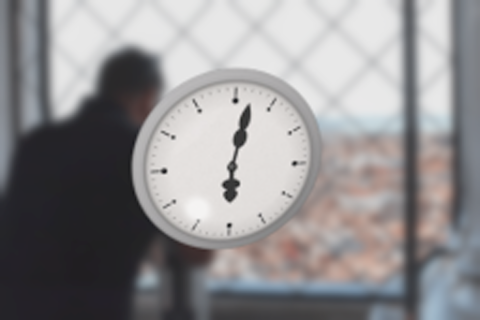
6:02
